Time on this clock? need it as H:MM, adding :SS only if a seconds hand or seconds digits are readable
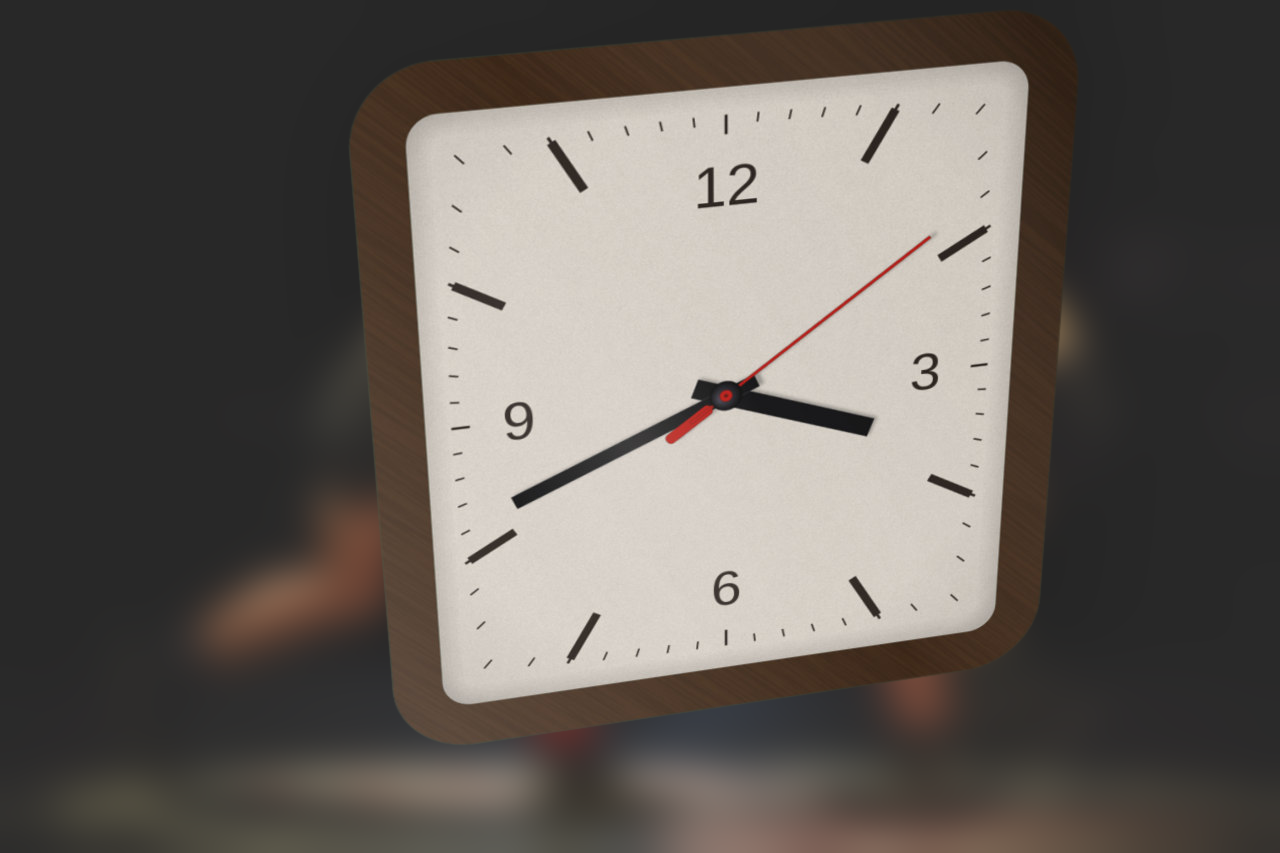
3:41:09
